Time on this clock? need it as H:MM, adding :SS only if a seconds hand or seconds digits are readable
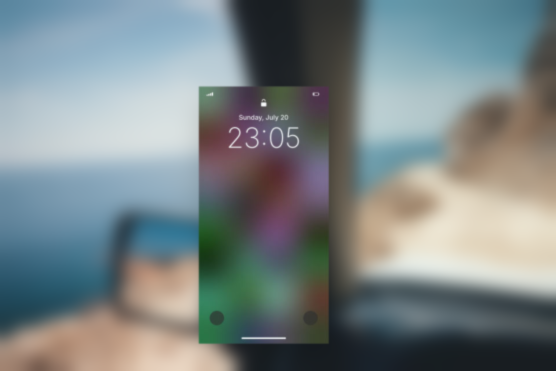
23:05
